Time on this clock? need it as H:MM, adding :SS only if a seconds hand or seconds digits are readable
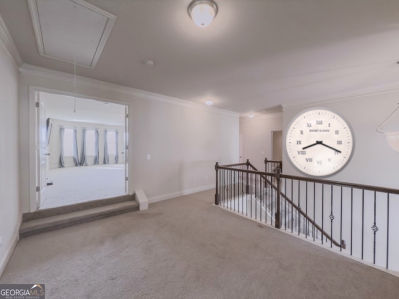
8:19
